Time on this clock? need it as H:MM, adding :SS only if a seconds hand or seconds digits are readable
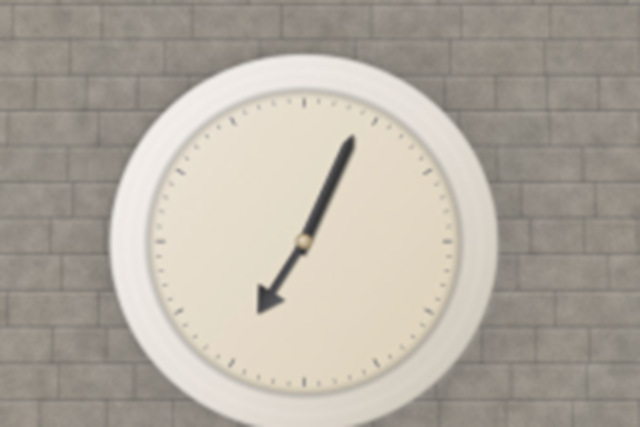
7:04
